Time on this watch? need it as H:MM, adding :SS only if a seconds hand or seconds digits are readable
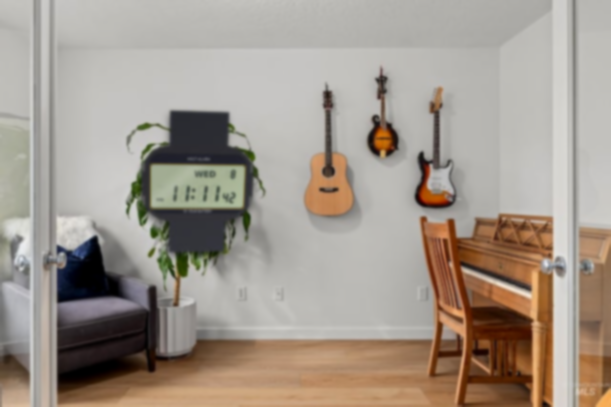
11:11
